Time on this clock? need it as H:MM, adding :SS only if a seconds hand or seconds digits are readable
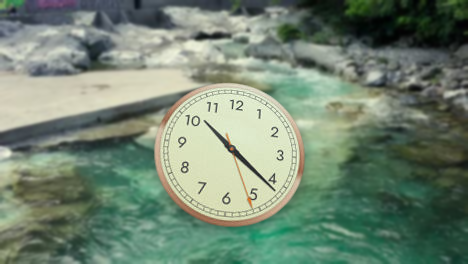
10:21:26
